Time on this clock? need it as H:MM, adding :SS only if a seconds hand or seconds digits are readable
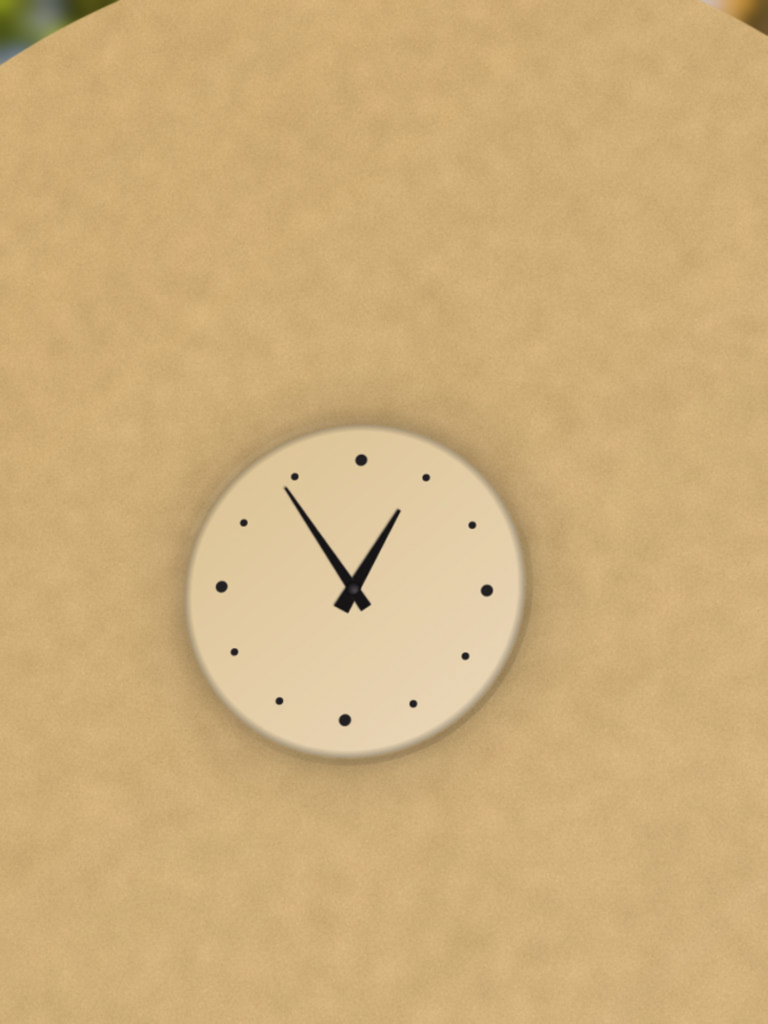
12:54
